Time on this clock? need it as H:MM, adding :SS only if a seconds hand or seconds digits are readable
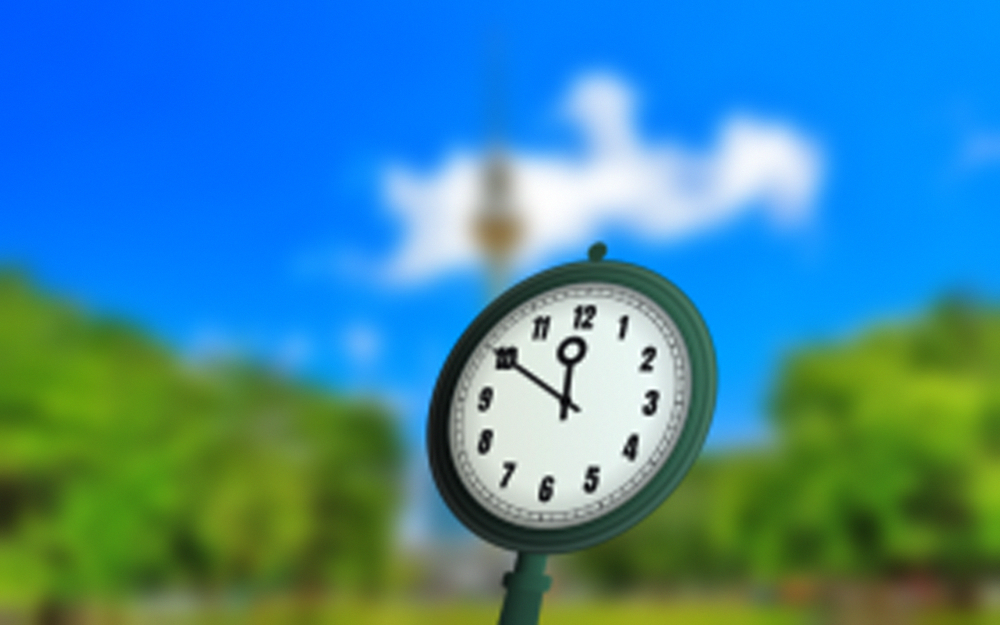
11:50
